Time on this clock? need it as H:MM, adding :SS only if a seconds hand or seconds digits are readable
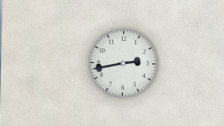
2:43
